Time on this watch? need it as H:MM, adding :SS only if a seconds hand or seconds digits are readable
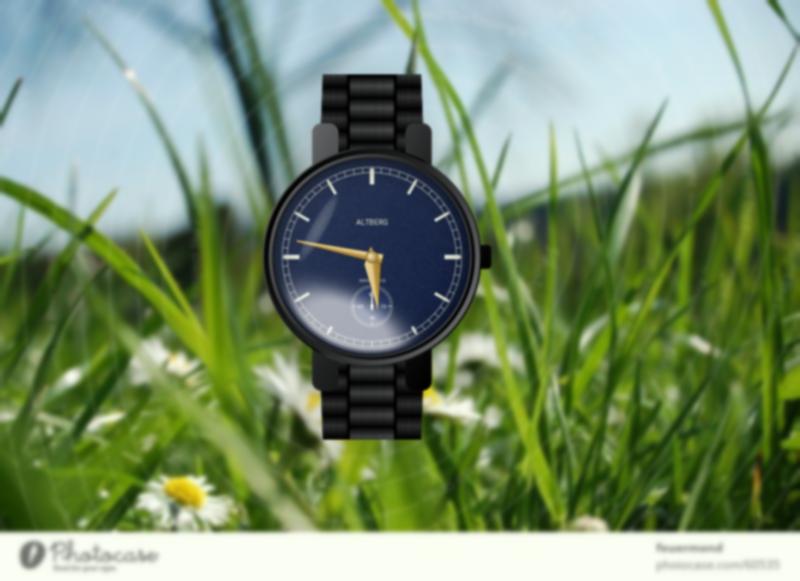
5:47
